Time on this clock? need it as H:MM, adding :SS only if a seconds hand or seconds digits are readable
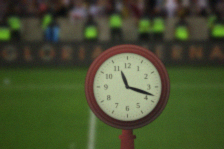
11:18
